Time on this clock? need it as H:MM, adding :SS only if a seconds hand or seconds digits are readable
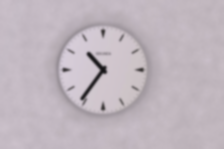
10:36
